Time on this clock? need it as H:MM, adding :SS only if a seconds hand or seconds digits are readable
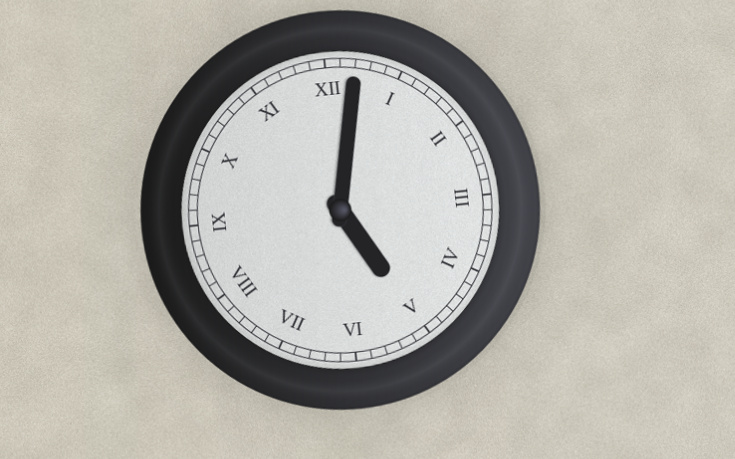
5:02
